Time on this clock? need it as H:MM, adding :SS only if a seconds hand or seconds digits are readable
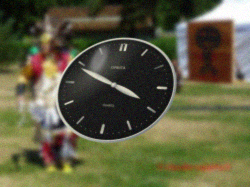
3:49
